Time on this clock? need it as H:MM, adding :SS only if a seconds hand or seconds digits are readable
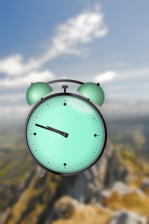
9:48
